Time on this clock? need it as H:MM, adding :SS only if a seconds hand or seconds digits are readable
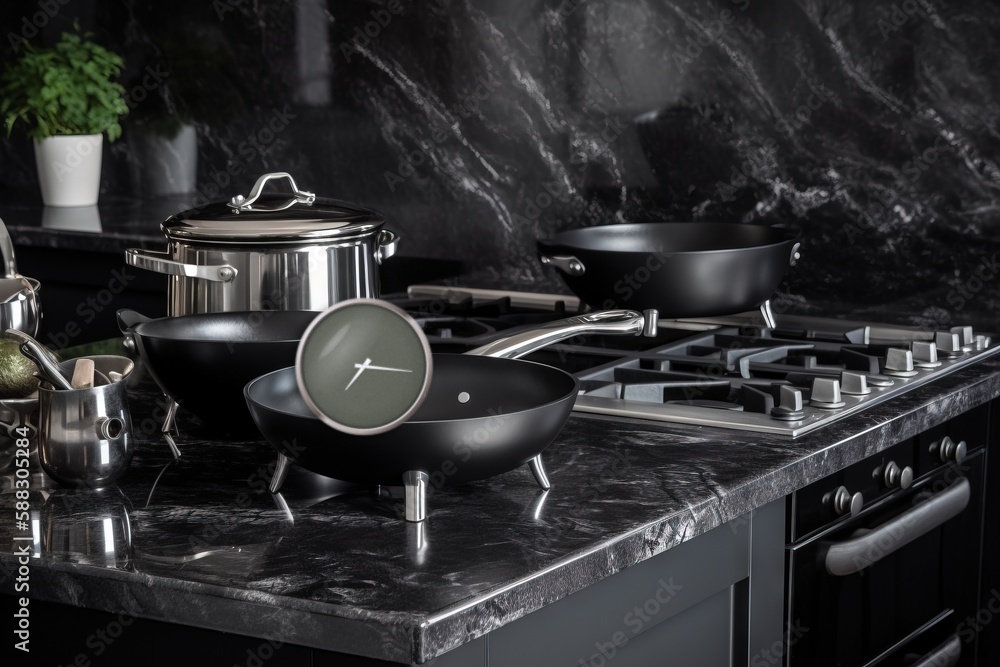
7:16
